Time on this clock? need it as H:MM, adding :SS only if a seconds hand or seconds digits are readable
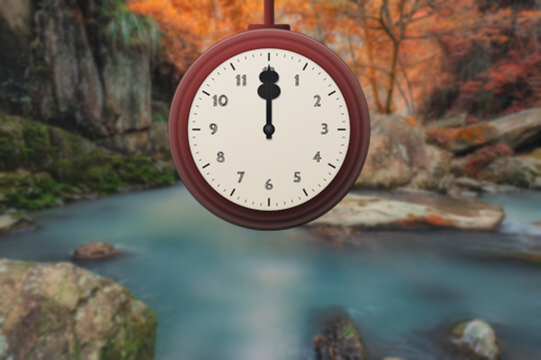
12:00
